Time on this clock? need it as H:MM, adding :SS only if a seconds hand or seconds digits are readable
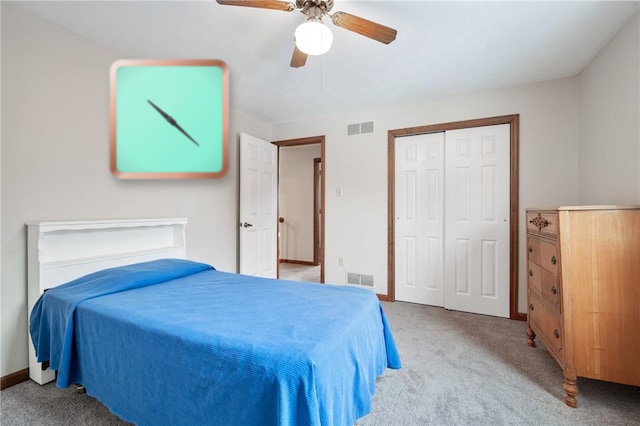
10:22
